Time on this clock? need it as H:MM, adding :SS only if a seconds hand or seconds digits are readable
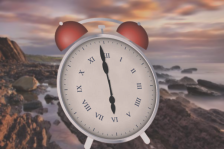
5:59
